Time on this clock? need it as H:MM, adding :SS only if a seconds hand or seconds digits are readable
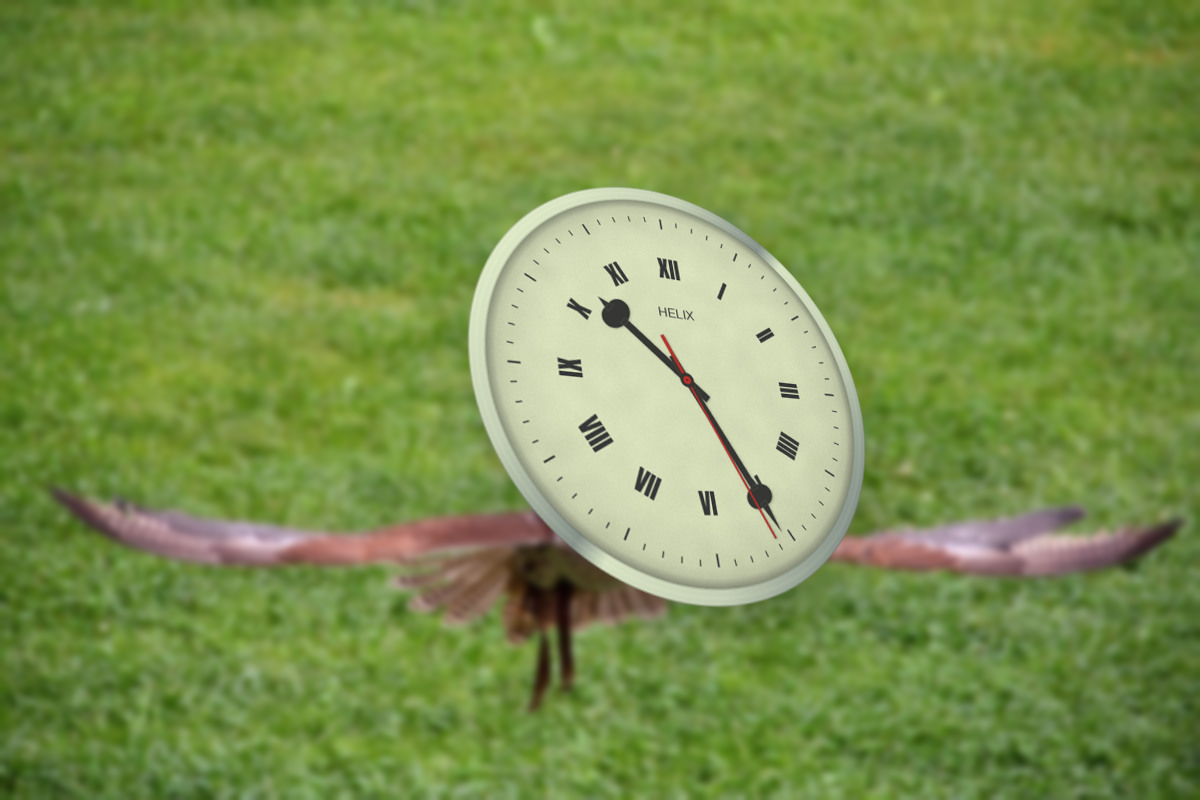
10:25:26
